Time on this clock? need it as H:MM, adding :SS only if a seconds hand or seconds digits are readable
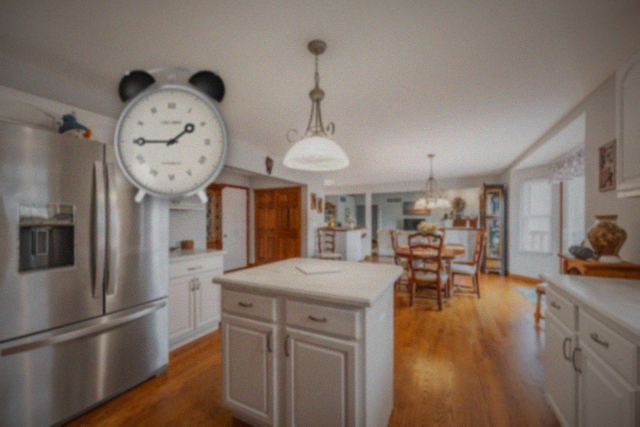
1:45
